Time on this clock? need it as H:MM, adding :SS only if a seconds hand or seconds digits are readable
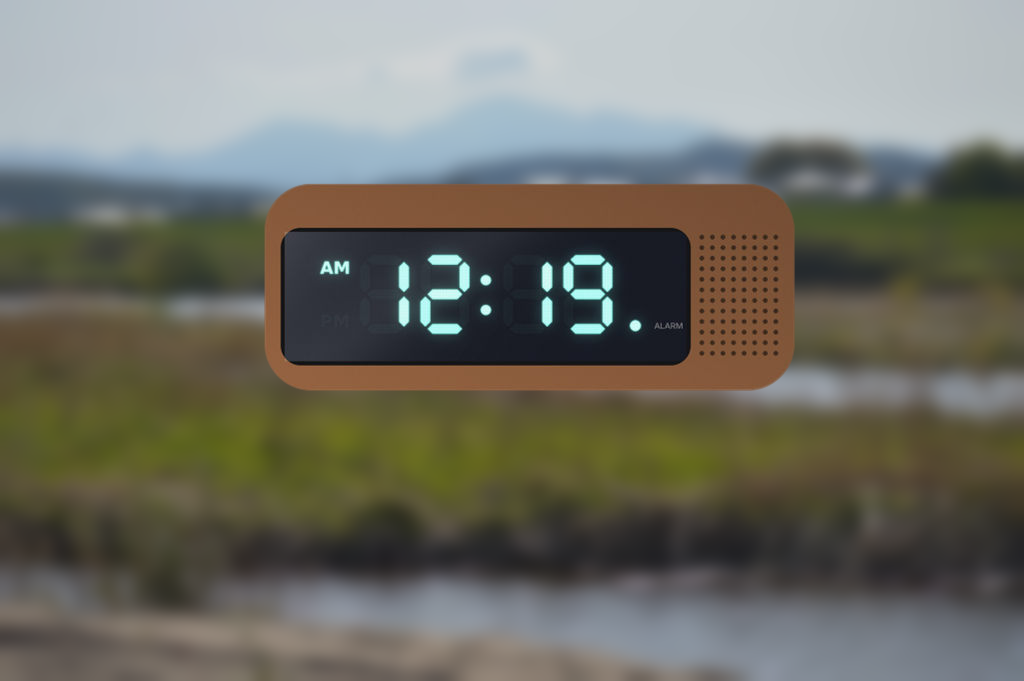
12:19
